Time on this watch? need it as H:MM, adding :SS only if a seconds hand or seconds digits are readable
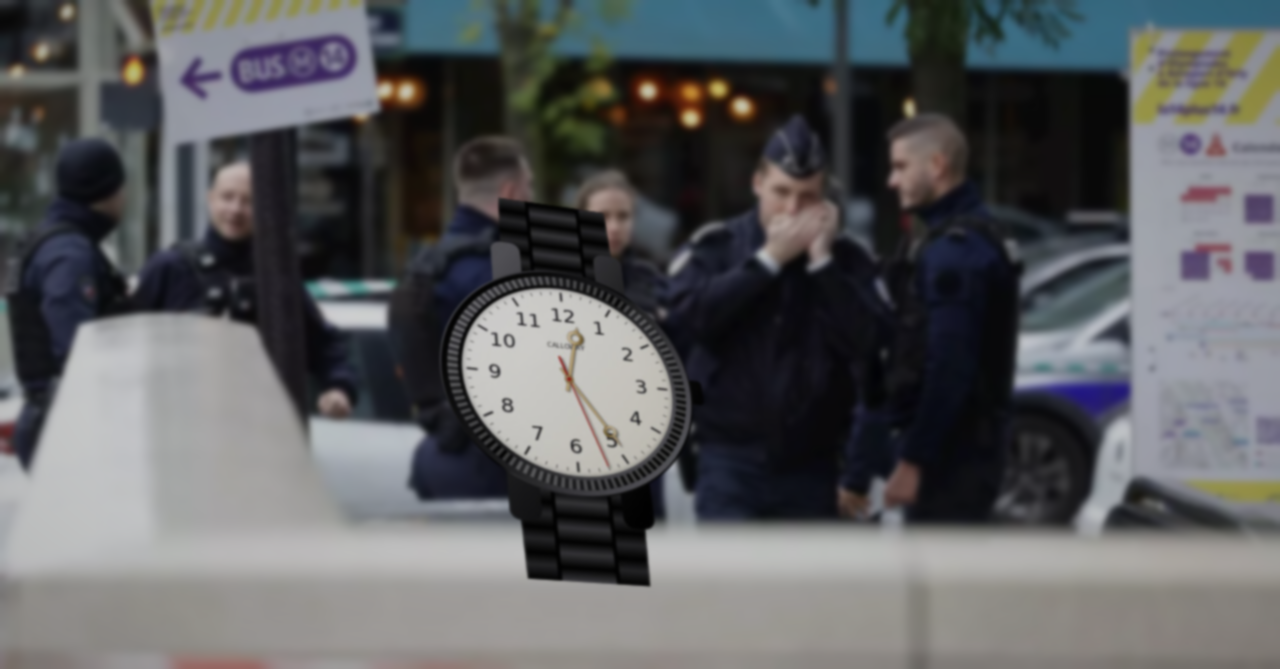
12:24:27
